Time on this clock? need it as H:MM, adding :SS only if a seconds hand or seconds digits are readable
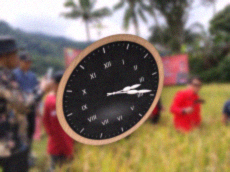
3:19
